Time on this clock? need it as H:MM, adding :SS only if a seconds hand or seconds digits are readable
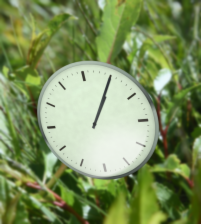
1:05
